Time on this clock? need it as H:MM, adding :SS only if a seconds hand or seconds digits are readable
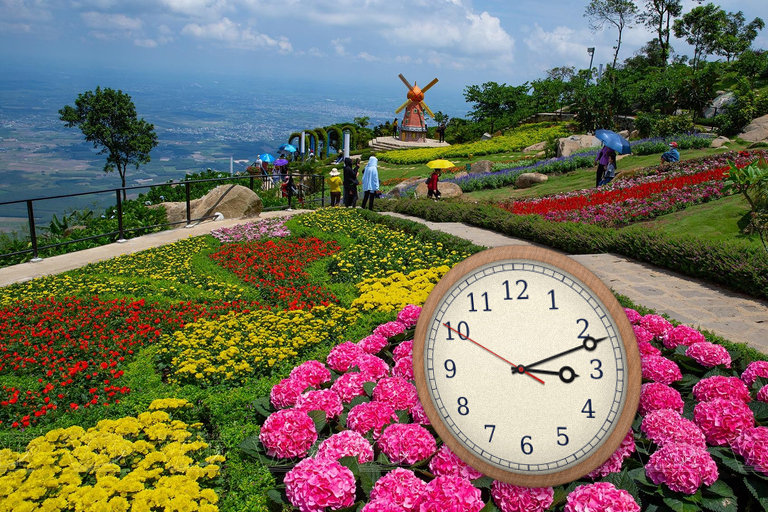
3:11:50
